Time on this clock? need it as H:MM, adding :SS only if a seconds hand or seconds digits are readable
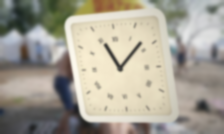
11:08
